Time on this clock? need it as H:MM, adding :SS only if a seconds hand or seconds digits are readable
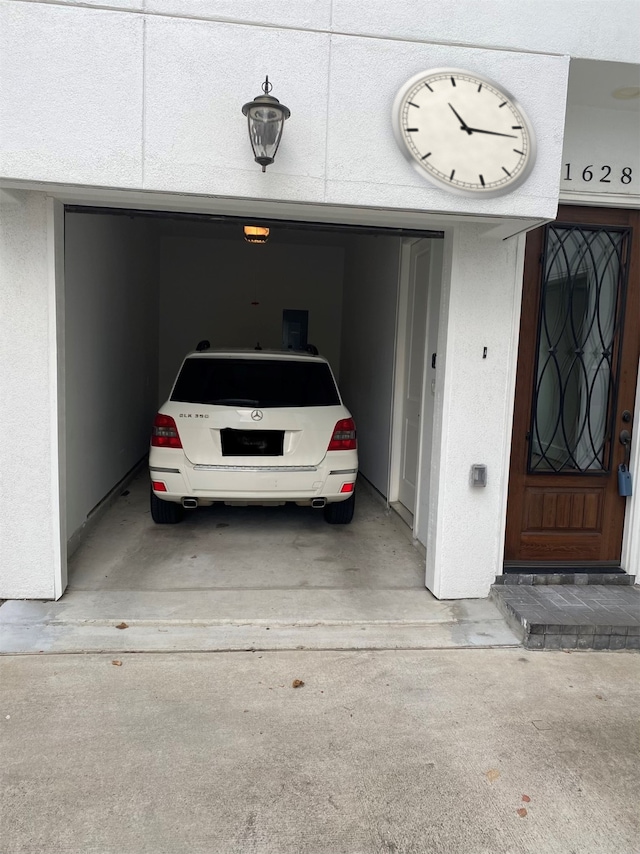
11:17
